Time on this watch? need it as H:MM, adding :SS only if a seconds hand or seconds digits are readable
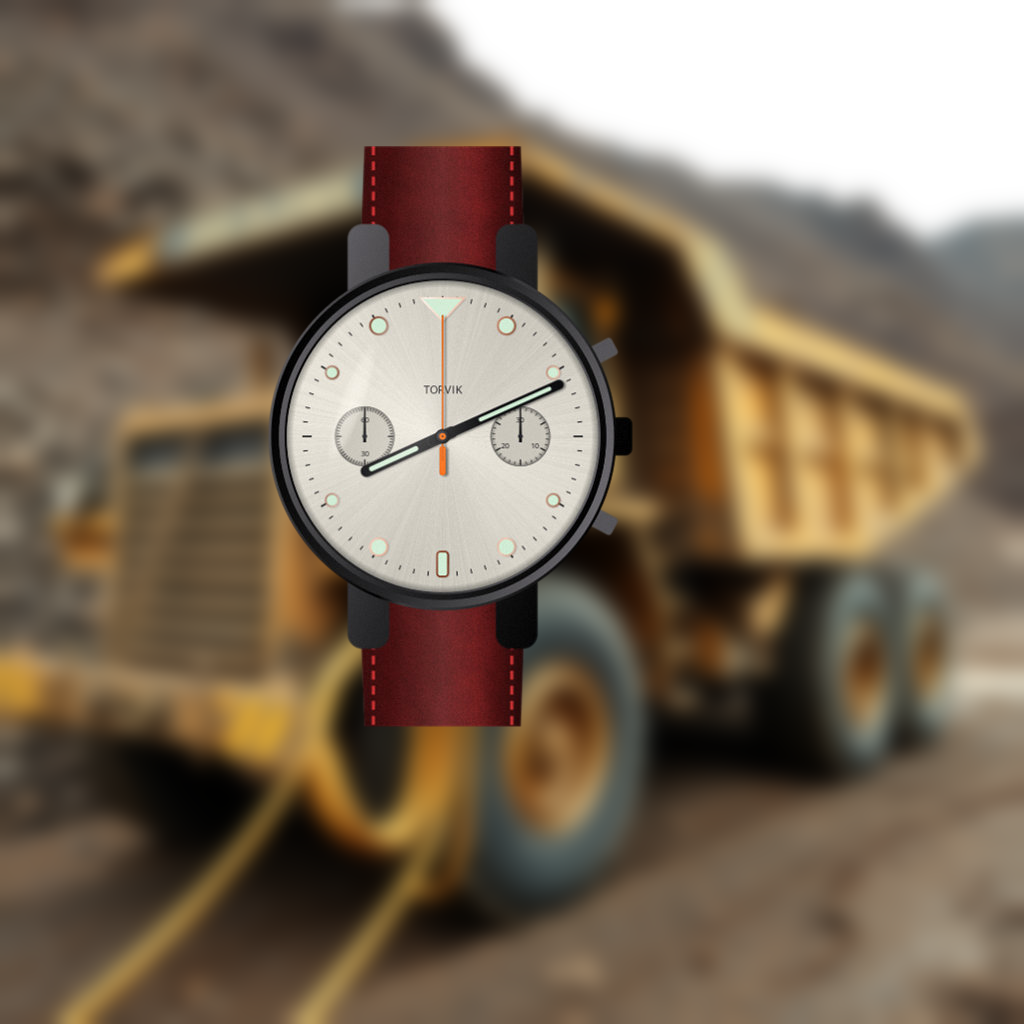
8:11
